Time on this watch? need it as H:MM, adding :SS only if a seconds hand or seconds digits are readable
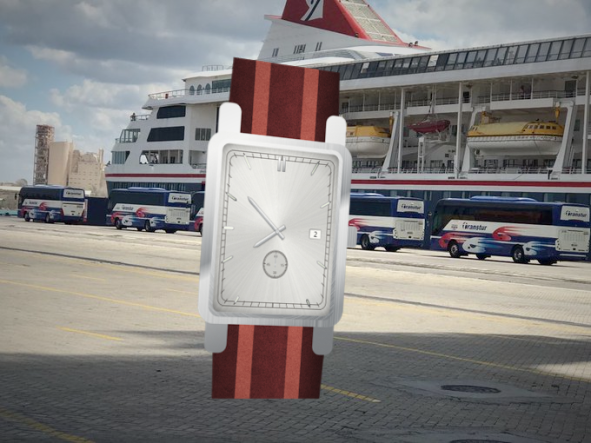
7:52
